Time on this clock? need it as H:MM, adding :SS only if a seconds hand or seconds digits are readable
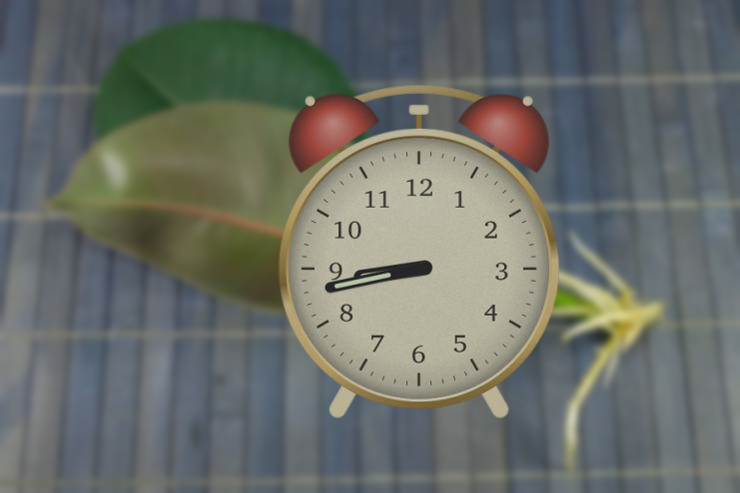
8:43
